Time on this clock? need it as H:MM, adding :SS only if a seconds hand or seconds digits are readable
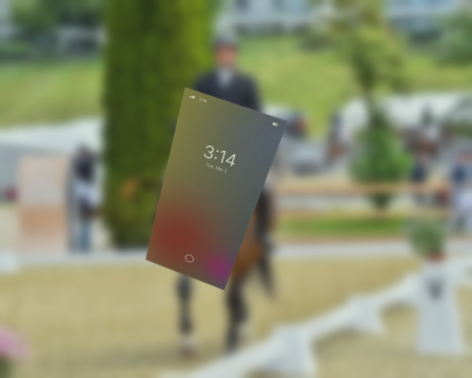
3:14
